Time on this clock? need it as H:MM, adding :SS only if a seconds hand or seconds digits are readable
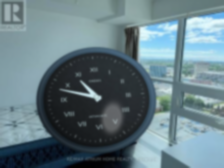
10:48
